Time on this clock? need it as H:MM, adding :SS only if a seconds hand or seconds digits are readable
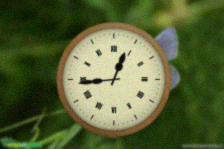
12:44
